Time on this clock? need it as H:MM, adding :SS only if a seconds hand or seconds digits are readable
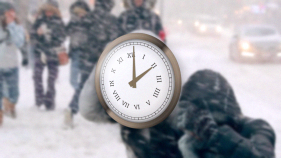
2:01
